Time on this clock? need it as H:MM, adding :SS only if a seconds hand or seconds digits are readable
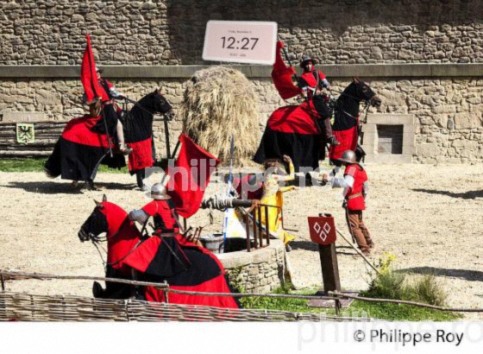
12:27
